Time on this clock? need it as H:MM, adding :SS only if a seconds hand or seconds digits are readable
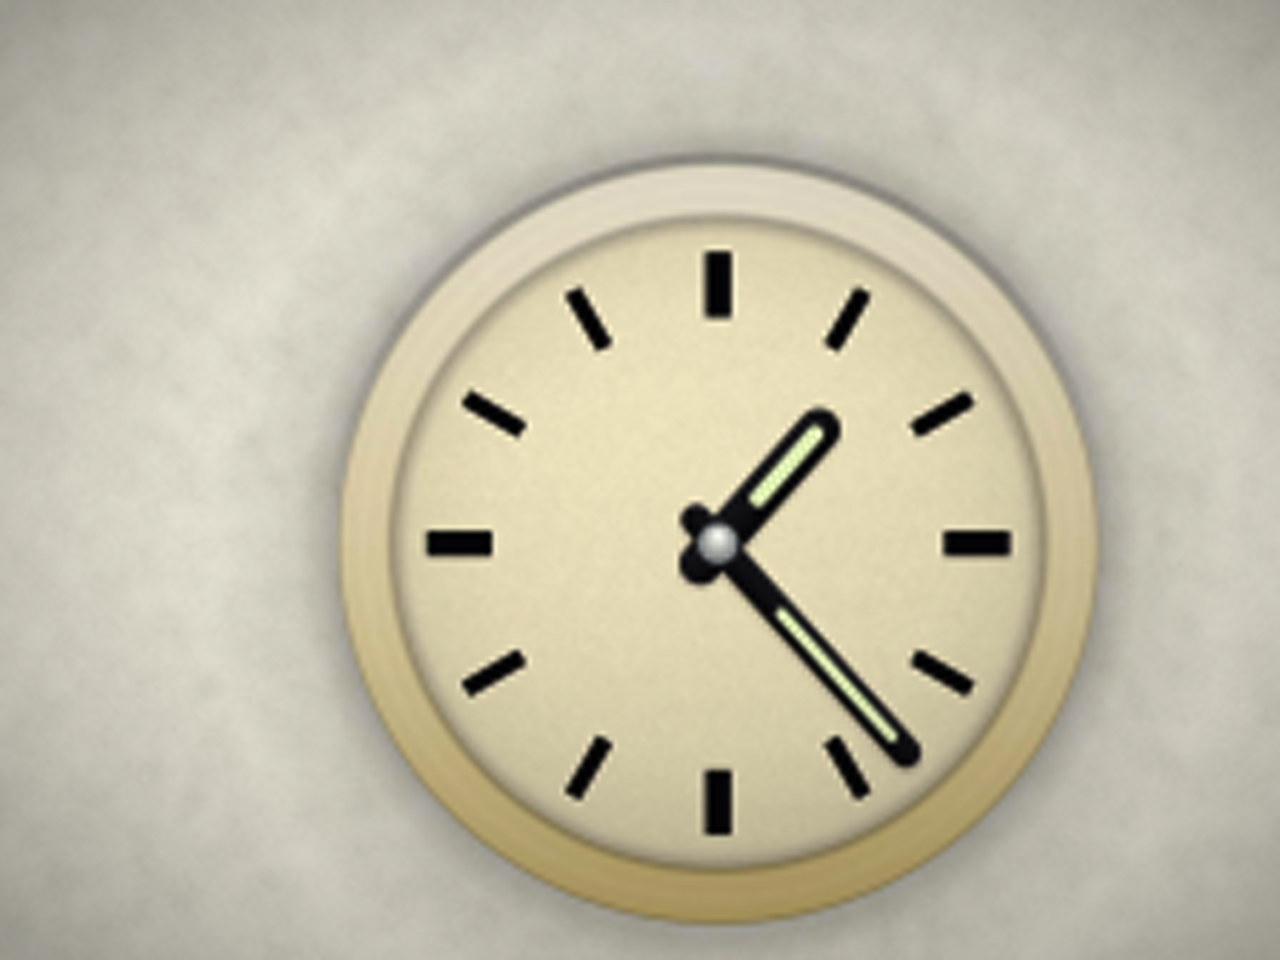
1:23
